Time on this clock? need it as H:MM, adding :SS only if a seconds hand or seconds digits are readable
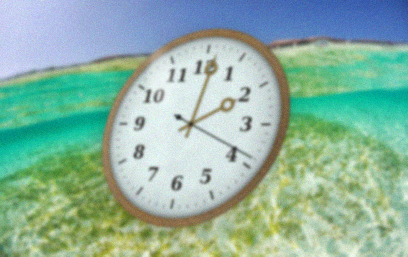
2:01:19
